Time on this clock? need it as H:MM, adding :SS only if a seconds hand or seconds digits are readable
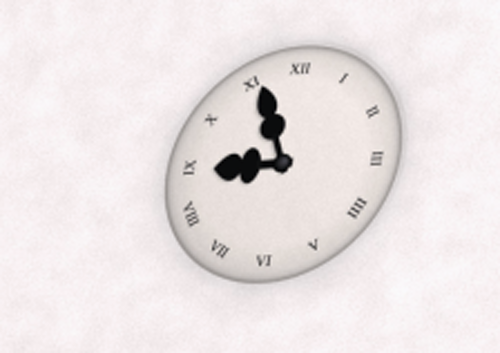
8:56
